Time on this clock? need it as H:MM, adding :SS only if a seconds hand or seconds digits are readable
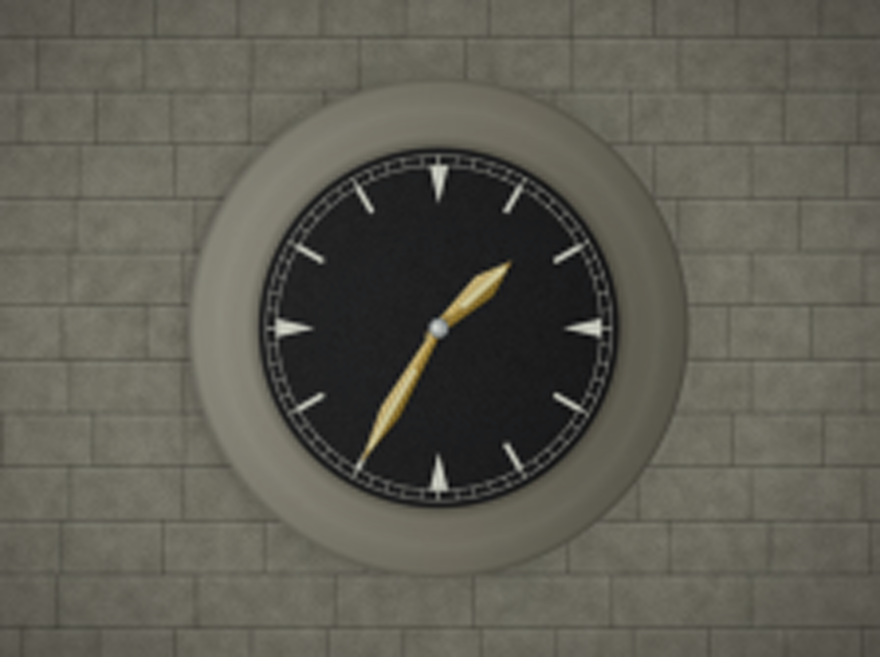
1:35
